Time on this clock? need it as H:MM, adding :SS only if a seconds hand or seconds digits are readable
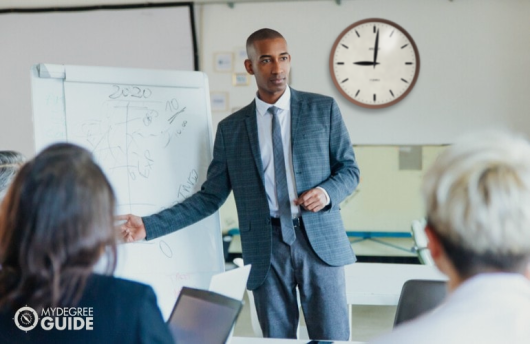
9:01
